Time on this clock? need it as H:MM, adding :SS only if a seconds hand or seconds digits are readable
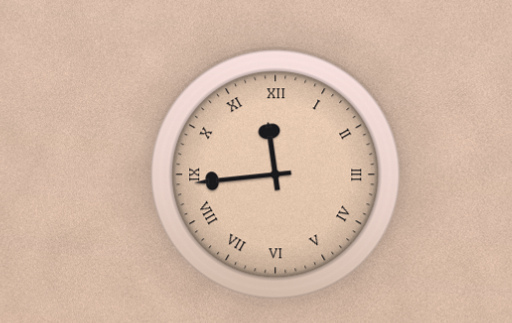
11:44
